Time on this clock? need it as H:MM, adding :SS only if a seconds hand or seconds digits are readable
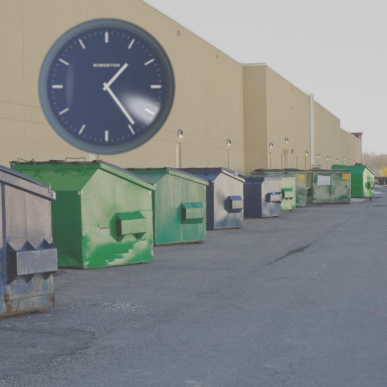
1:24
